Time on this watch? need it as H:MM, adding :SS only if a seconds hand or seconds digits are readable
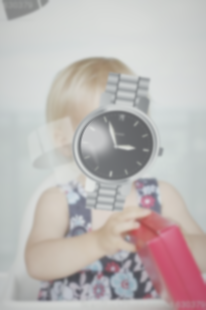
2:56
